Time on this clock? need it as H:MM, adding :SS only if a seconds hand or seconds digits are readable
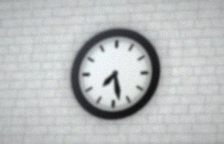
7:28
